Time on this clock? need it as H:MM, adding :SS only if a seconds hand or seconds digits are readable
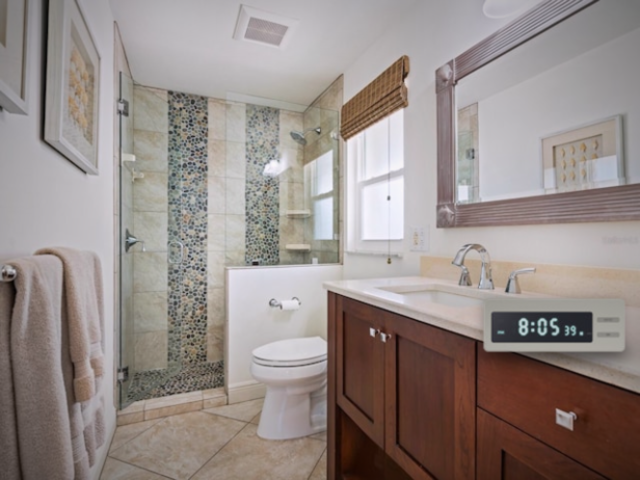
8:05:39
